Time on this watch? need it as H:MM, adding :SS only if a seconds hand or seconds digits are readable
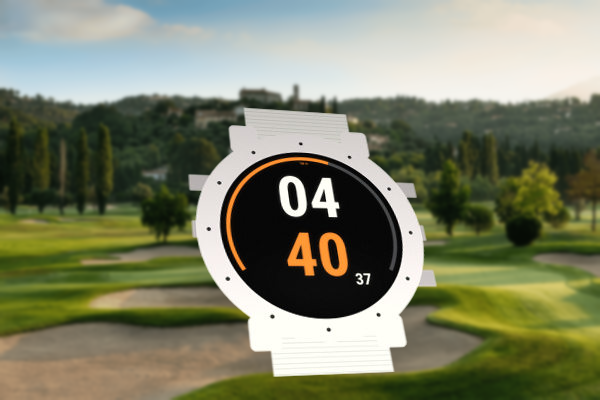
4:40:37
